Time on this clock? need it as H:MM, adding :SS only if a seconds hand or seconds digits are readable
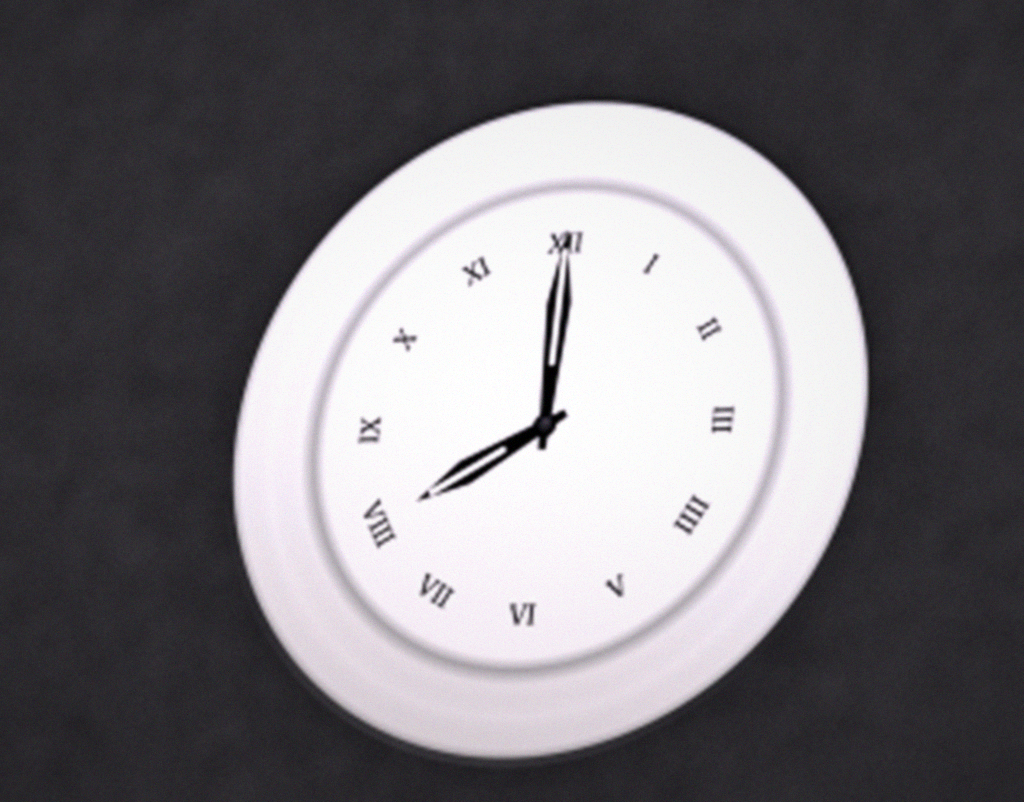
8:00
